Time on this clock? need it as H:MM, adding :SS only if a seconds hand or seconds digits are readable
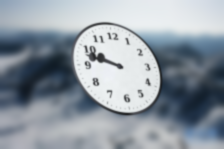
9:48
